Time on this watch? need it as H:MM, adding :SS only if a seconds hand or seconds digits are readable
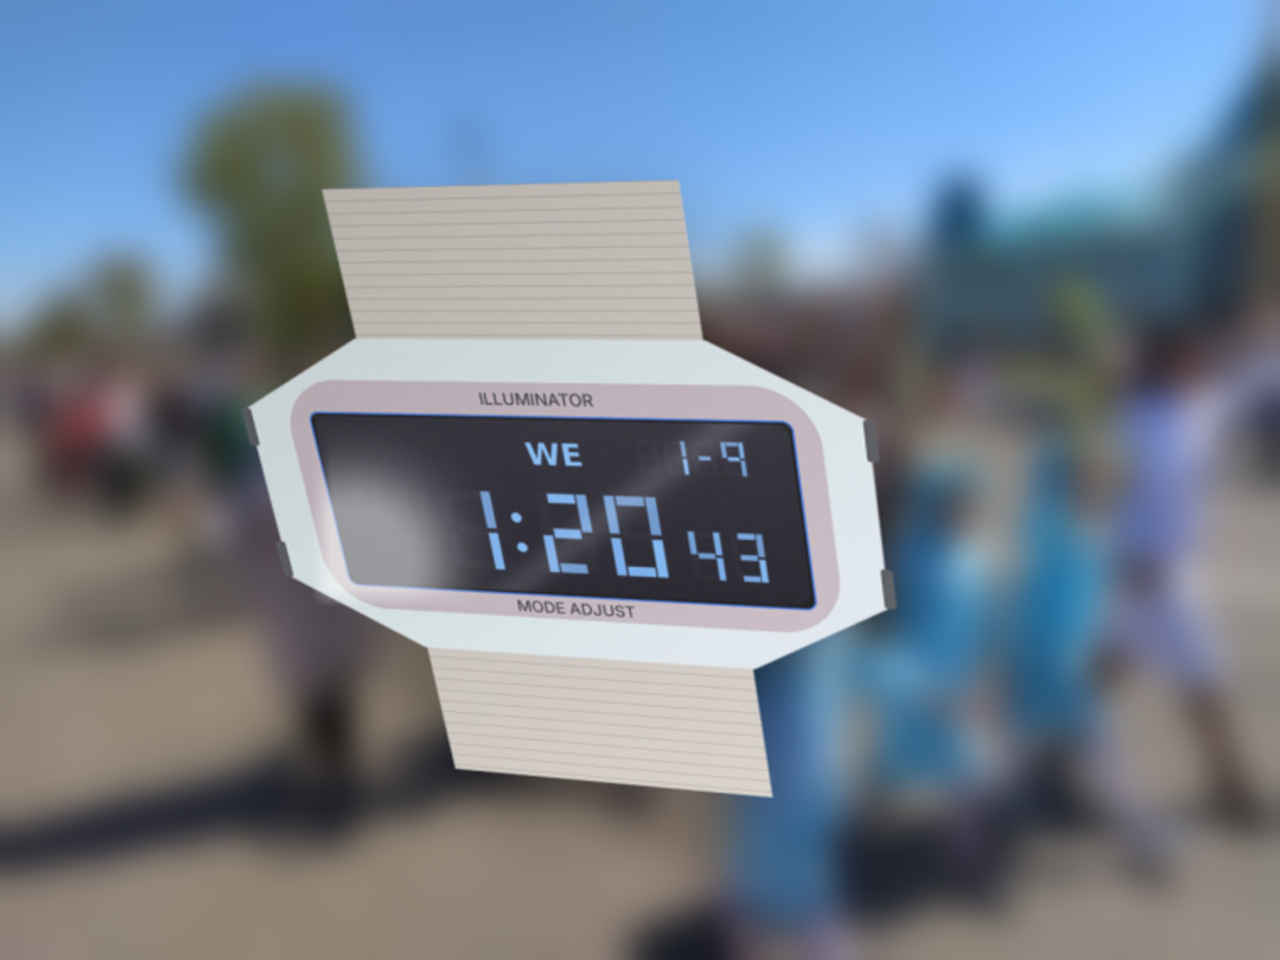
1:20:43
